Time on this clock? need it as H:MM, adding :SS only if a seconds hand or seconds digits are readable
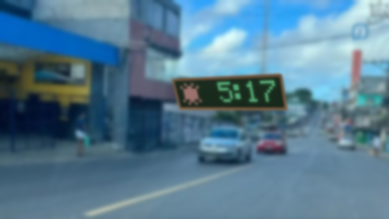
5:17
